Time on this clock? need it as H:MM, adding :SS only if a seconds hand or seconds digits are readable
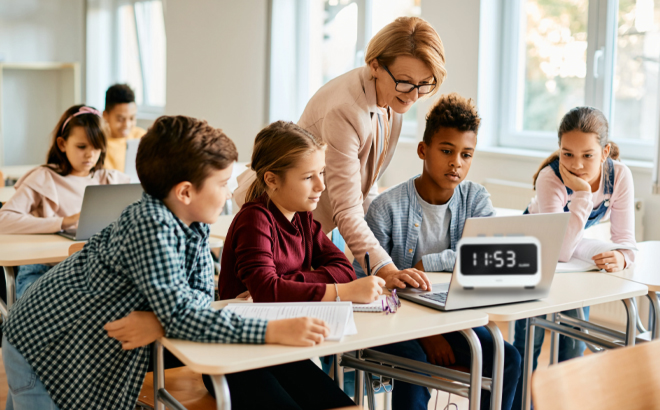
11:53
